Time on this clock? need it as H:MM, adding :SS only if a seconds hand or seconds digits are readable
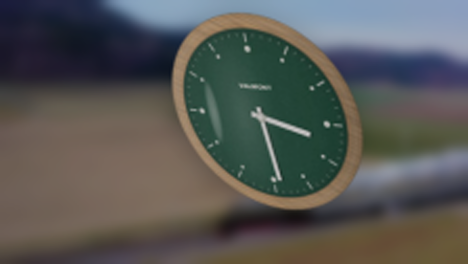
3:29
